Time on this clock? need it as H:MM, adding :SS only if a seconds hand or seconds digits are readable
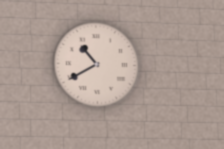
10:40
